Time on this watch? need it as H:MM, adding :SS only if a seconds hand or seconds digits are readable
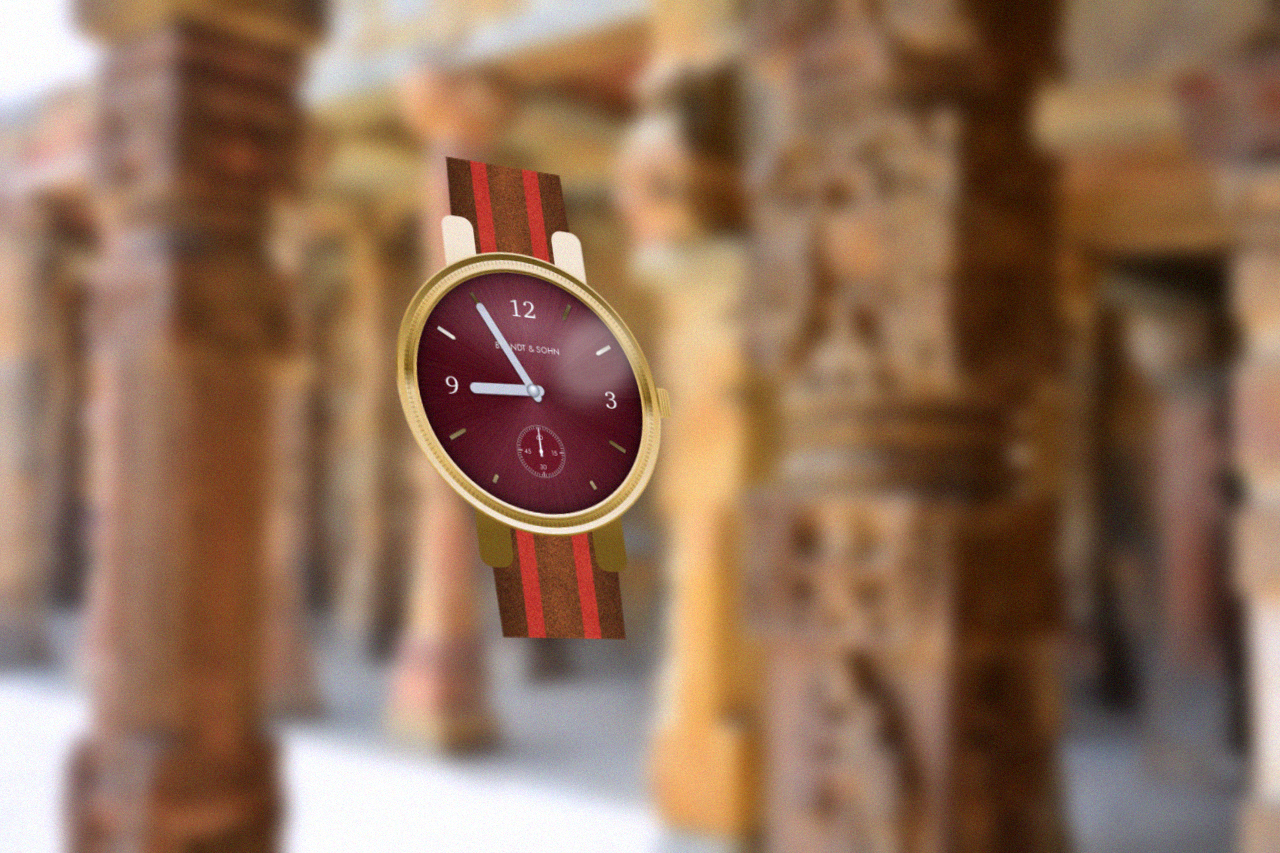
8:55
